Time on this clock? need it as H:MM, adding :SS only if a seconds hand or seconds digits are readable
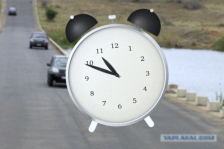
10:49
